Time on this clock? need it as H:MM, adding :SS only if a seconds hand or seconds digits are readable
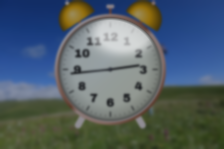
2:44
